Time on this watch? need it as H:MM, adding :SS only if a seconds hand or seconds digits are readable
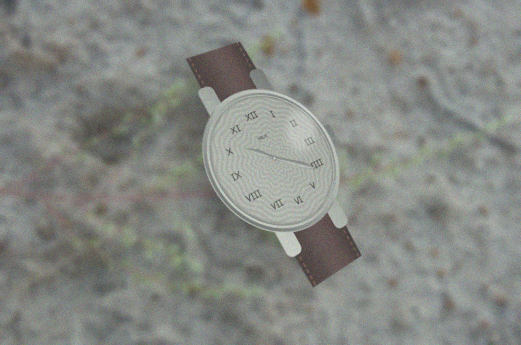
10:21
